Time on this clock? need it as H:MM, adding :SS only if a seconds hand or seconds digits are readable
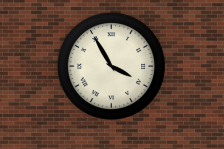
3:55
